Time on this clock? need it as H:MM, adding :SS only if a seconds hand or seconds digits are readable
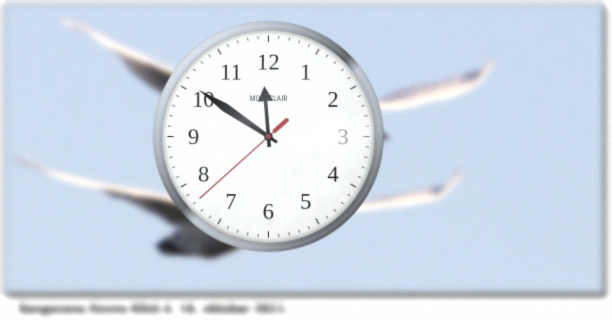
11:50:38
